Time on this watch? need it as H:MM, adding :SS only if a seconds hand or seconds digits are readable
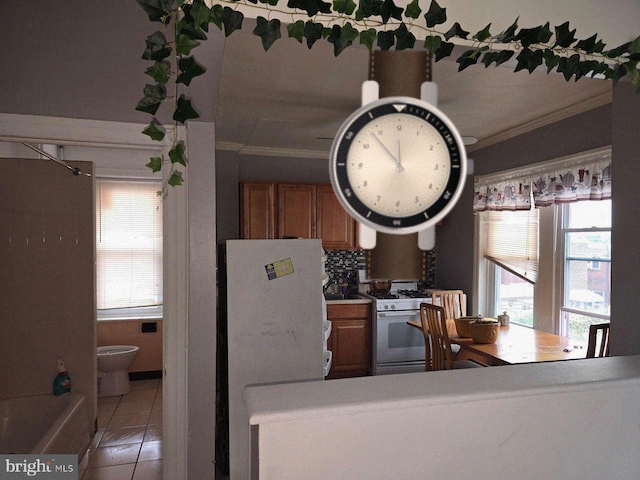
11:53
